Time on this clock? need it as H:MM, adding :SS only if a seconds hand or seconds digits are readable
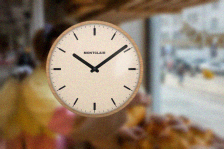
10:09
